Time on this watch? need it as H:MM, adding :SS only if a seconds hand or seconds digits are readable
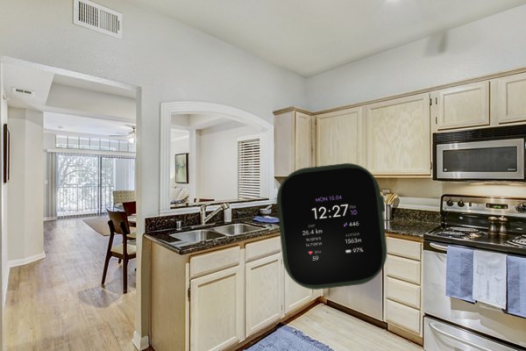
12:27
